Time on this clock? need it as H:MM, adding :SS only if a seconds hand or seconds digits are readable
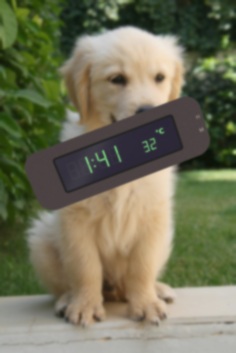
1:41
